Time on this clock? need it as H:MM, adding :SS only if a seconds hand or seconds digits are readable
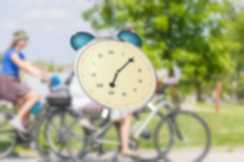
7:09
